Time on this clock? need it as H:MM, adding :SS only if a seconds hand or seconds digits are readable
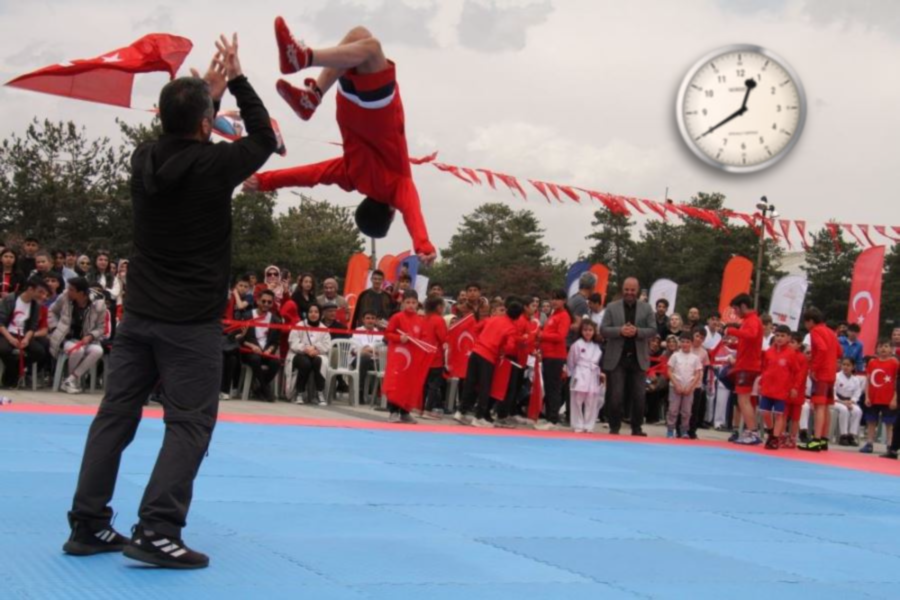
12:40
